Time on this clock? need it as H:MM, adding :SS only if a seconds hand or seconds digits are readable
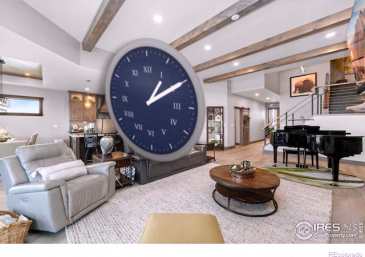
1:10
